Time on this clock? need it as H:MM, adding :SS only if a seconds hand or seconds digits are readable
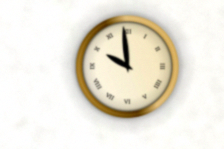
9:59
